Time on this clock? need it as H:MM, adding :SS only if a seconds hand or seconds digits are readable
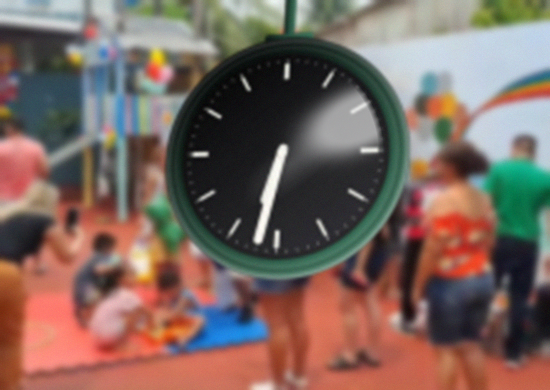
6:32
